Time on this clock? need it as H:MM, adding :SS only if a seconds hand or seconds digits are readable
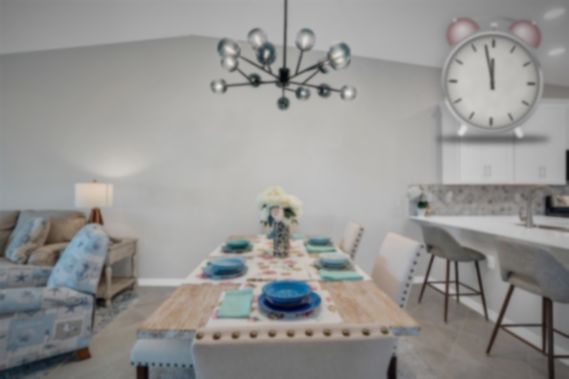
11:58
